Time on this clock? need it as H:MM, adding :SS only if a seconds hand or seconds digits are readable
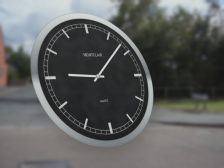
9:08
